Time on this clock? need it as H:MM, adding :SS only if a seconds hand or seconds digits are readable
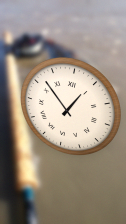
12:52
